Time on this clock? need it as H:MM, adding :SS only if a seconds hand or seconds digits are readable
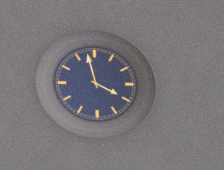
3:58
